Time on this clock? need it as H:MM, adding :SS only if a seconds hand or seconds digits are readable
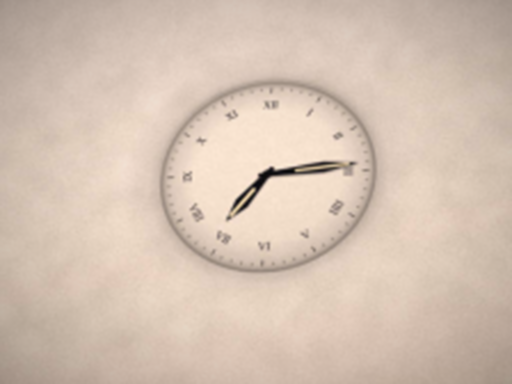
7:14
